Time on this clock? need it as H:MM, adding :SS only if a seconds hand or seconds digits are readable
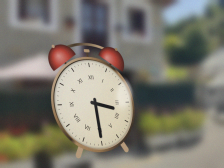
3:30
